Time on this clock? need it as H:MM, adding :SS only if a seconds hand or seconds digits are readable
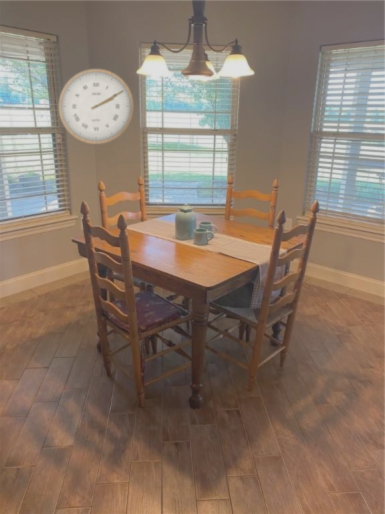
2:10
